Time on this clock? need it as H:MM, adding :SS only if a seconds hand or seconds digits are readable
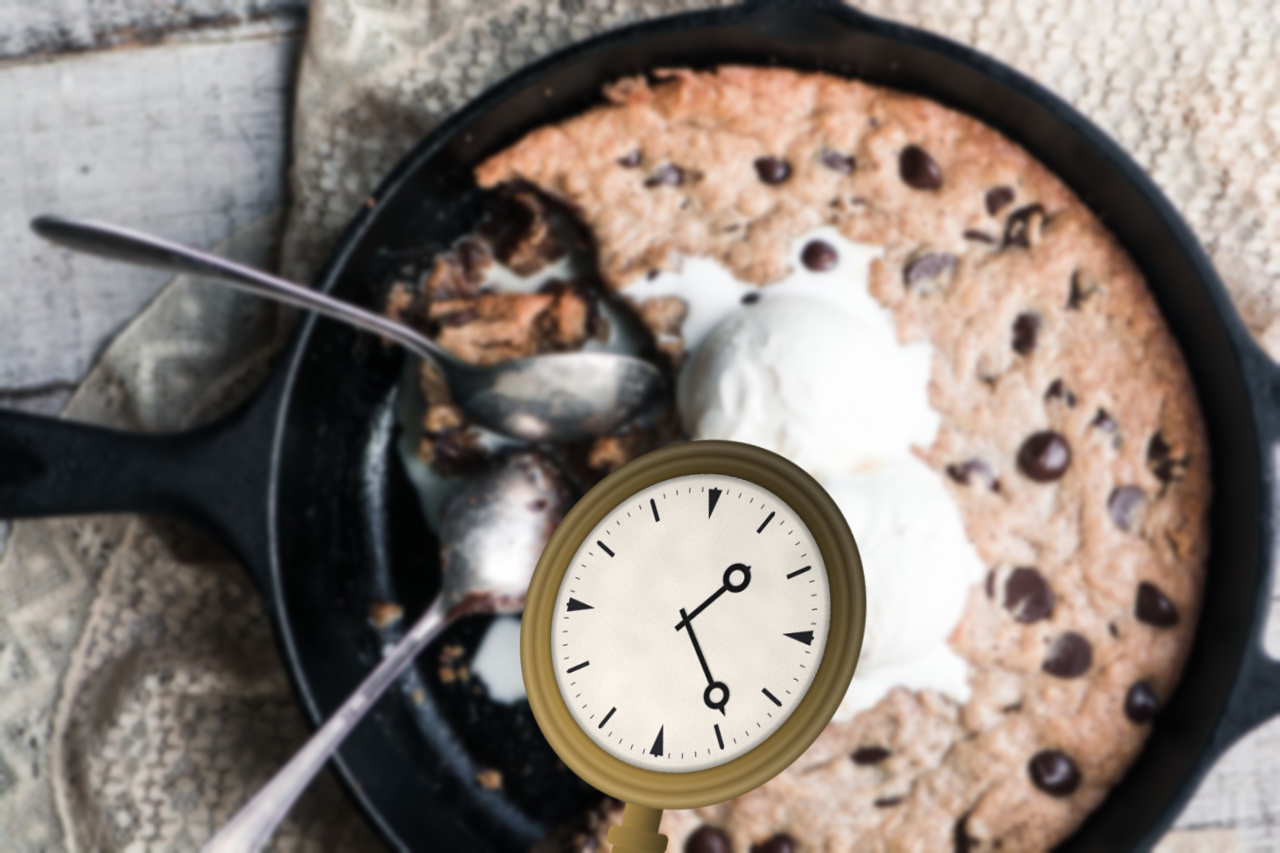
1:24
